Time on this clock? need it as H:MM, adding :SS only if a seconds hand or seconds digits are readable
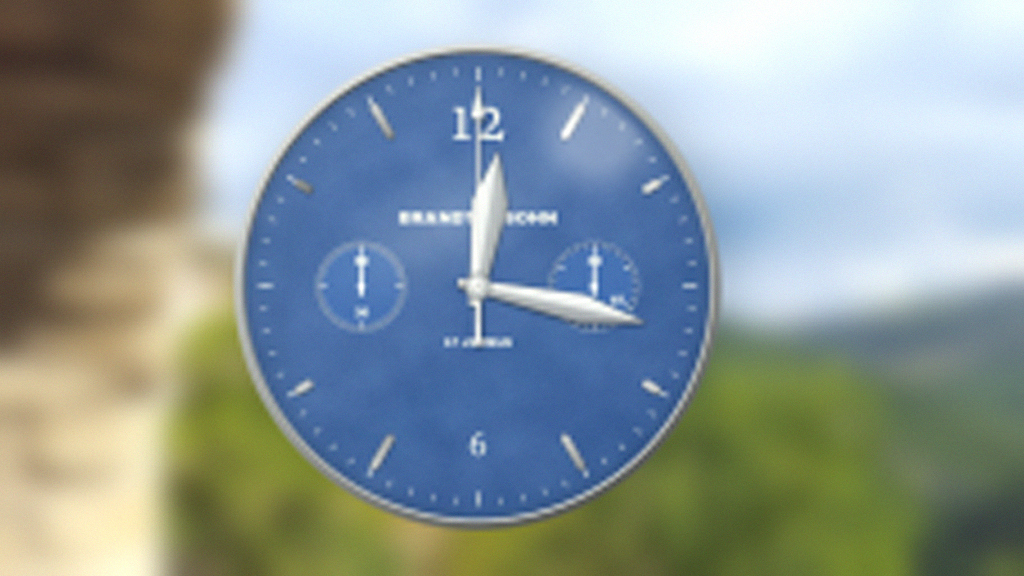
12:17
